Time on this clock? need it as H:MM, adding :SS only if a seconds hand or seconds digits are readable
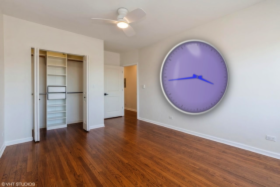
3:44
